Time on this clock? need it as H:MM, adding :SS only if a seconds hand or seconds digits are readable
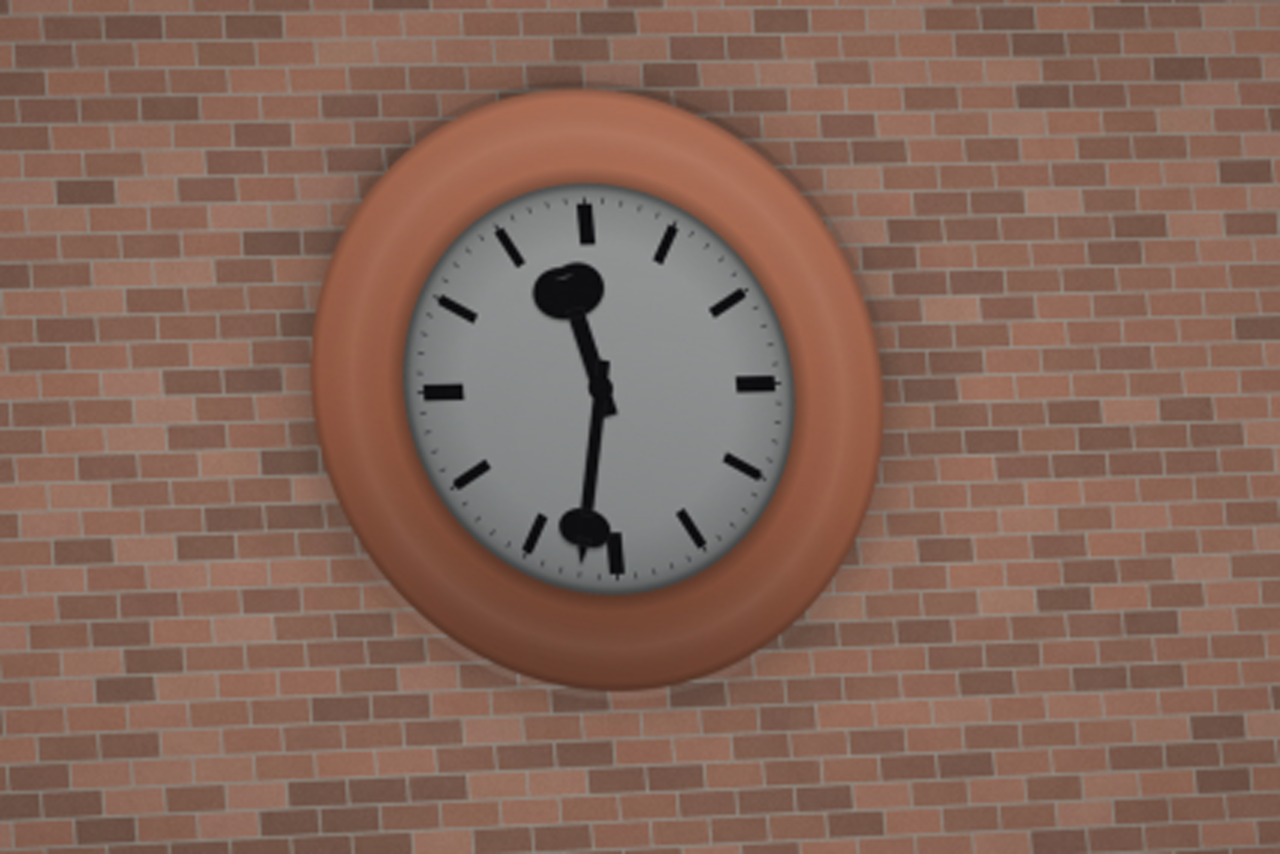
11:32
